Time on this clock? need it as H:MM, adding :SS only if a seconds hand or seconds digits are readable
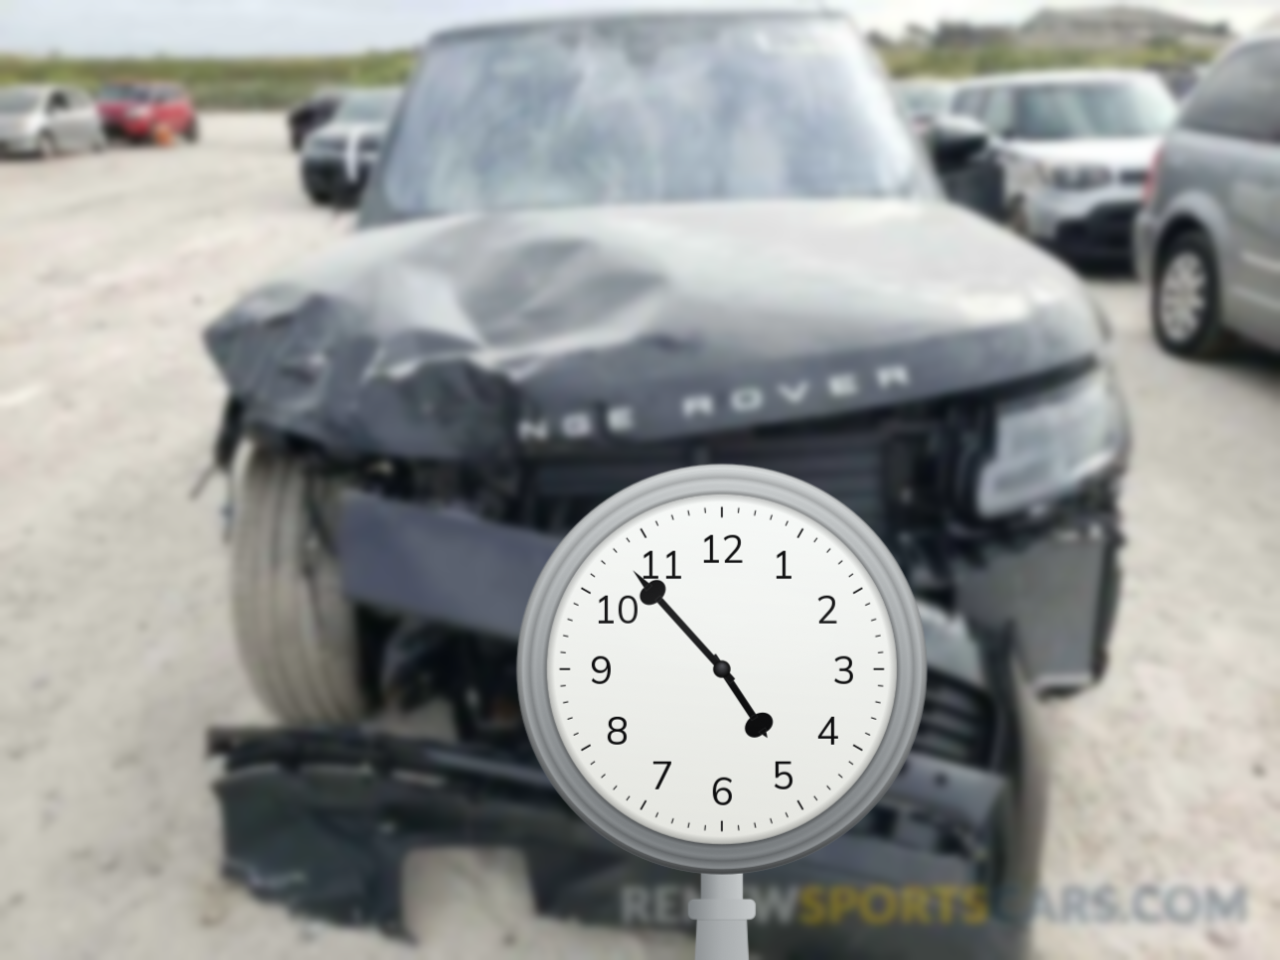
4:53
